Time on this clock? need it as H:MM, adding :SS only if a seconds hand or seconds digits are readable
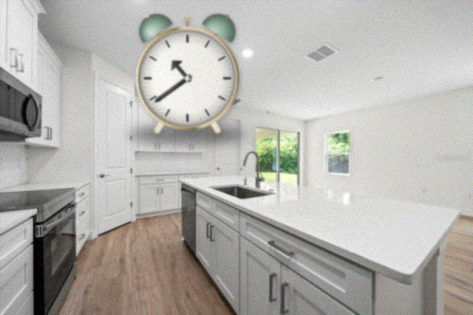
10:39
